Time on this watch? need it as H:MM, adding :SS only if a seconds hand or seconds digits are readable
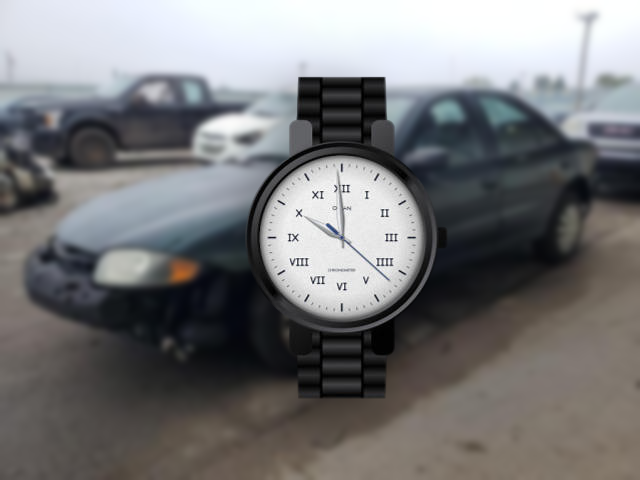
9:59:22
